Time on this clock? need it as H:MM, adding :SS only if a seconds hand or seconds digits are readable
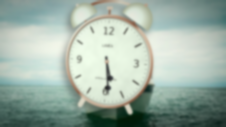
5:29
